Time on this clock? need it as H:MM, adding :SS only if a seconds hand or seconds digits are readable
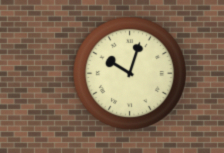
10:03
